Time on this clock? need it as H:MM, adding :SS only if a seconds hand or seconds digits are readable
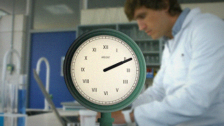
2:11
